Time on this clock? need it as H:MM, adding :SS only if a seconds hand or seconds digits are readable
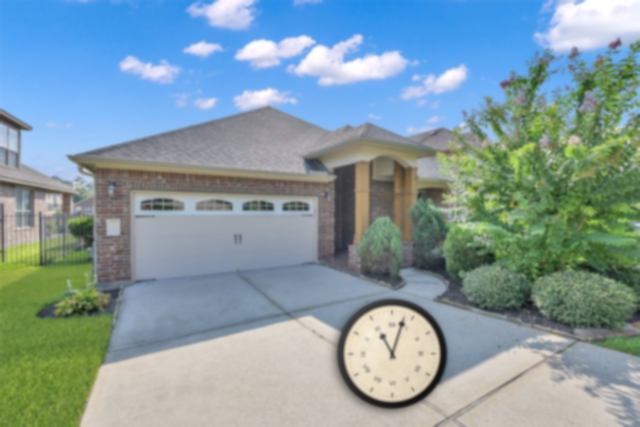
11:03
